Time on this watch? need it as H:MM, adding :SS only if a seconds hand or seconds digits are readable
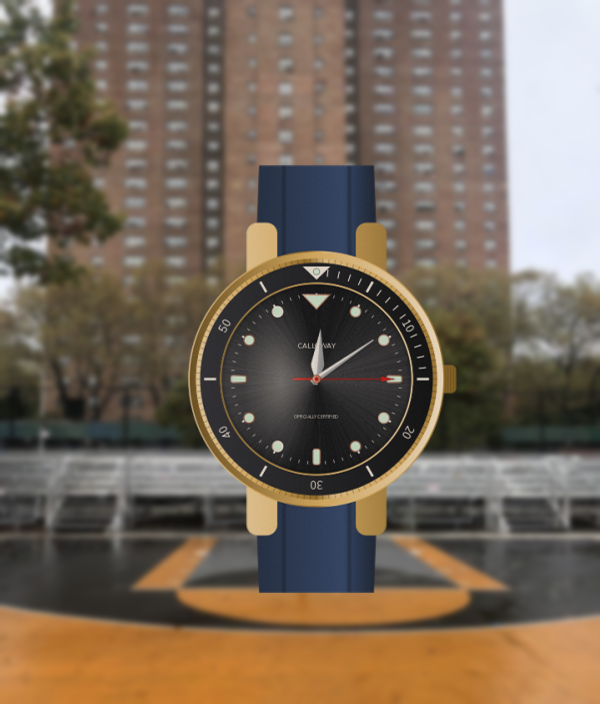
12:09:15
